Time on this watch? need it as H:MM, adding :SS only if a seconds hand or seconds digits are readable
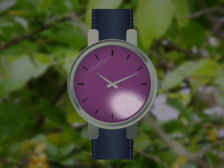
10:11
